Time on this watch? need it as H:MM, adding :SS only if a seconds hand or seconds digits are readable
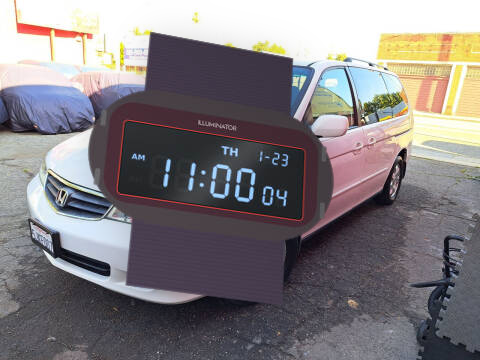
11:00:04
